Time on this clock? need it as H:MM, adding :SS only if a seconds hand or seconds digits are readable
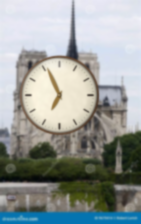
6:56
